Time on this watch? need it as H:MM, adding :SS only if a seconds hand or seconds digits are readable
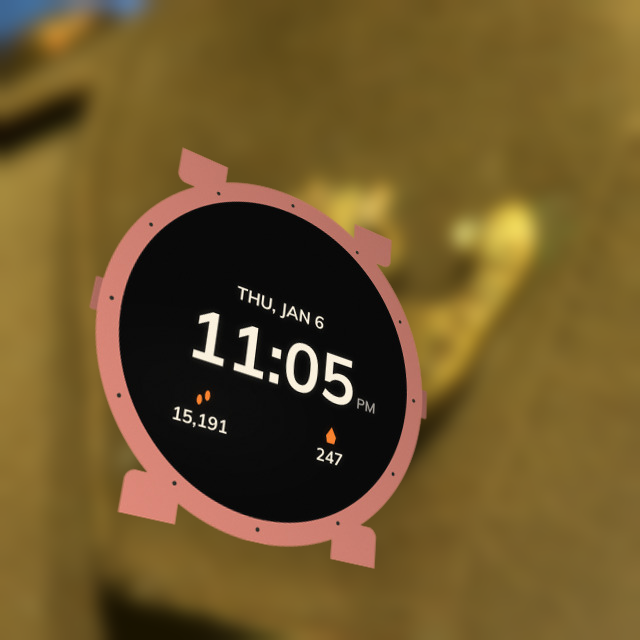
11:05
